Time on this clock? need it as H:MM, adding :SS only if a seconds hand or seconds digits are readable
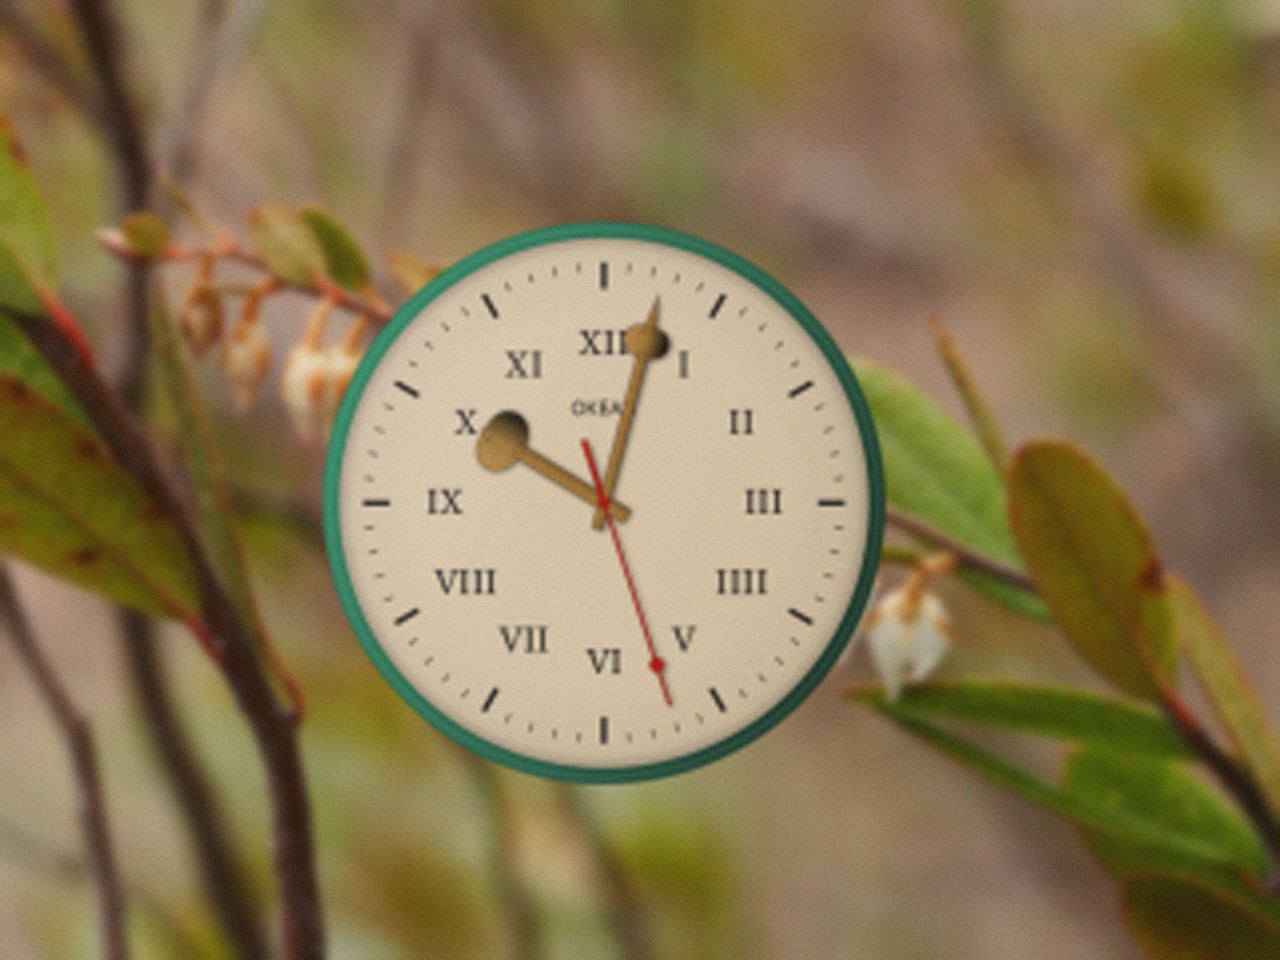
10:02:27
